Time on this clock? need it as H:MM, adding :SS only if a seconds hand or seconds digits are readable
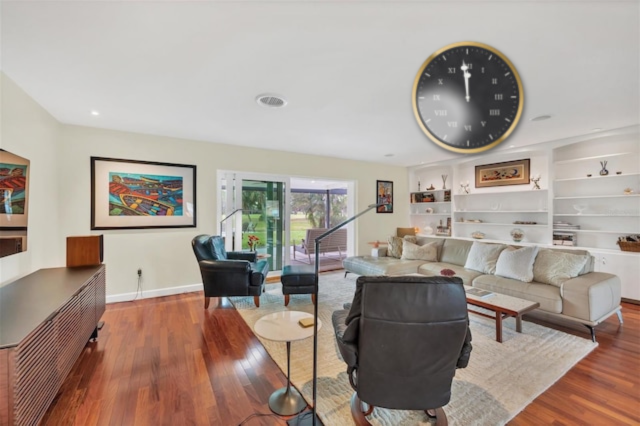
11:59
